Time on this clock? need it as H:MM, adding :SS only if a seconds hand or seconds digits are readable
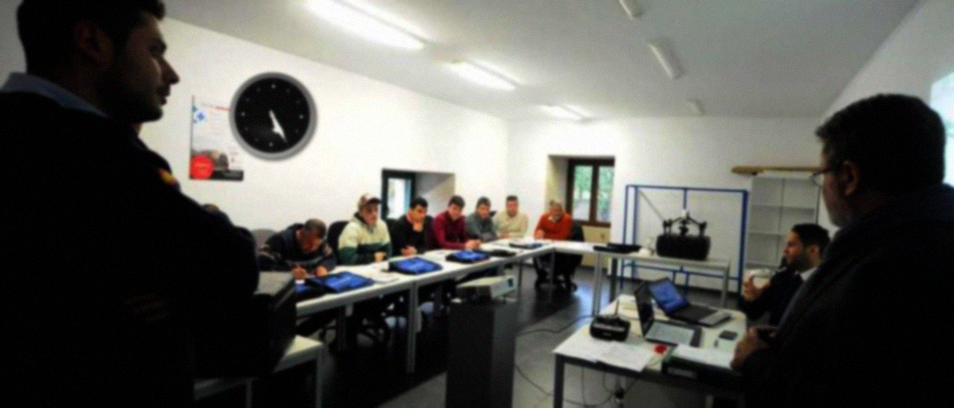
5:25
